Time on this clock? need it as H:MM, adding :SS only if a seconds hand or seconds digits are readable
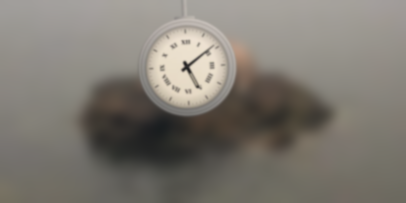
5:09
